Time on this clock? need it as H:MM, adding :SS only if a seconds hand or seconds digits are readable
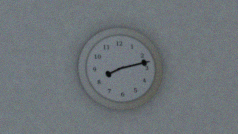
8:13
